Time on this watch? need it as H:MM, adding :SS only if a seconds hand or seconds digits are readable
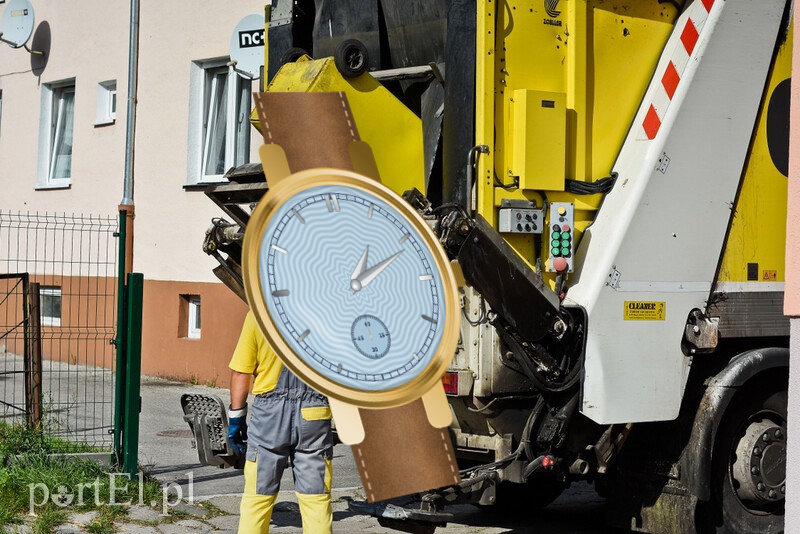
1:11
